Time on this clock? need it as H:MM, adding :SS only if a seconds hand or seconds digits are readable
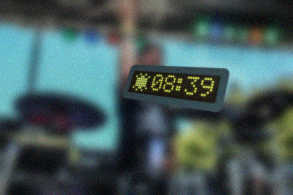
8:39
